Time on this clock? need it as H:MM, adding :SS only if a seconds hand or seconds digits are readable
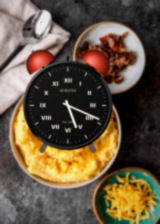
5:19
